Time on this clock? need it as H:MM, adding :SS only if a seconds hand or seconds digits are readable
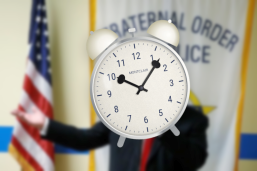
10:07
